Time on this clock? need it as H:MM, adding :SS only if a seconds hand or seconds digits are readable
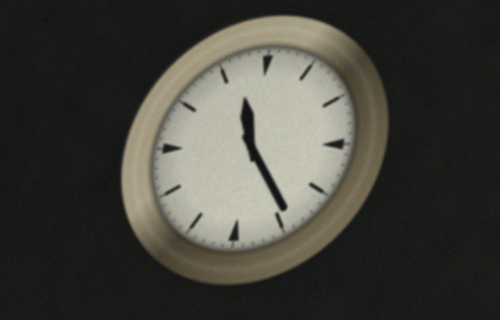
11:24
